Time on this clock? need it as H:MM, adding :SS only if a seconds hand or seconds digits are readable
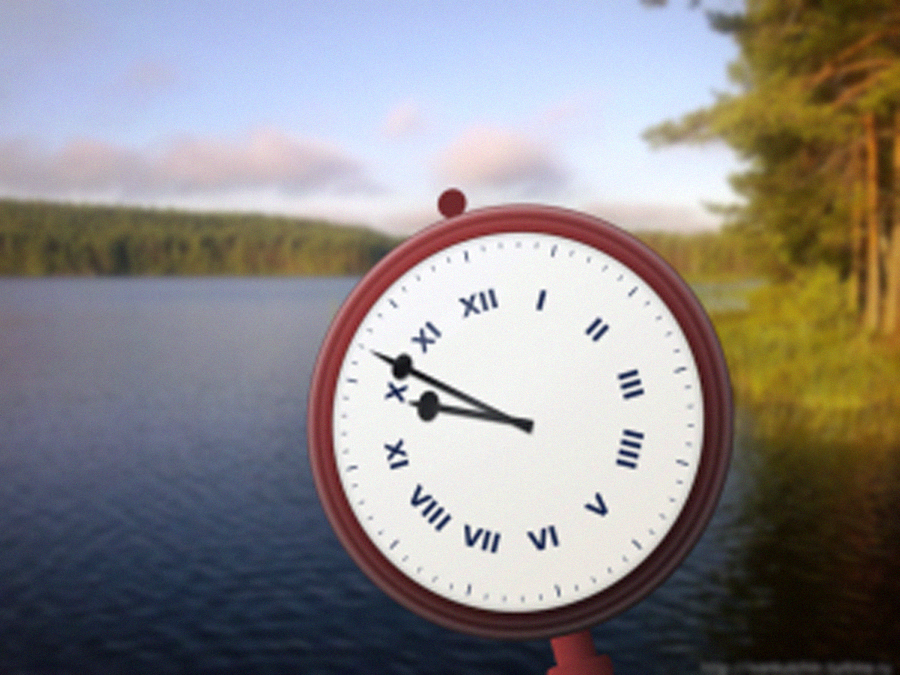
9:52
